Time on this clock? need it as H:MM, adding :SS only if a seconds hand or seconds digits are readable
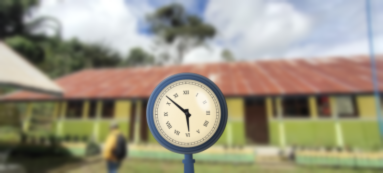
5:52
